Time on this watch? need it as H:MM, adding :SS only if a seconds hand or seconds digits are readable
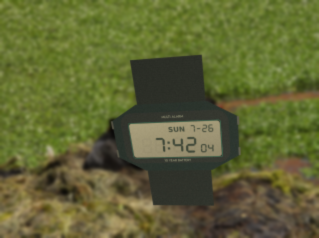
7:42
